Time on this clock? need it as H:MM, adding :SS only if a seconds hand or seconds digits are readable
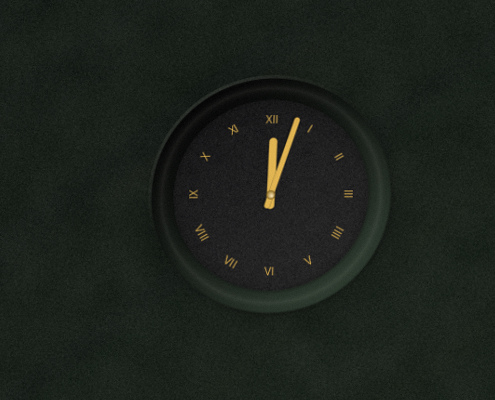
12:03
